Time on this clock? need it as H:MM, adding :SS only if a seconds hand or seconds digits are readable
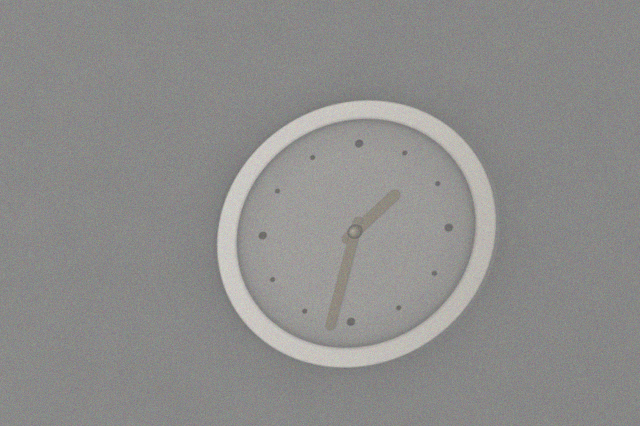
1:32
